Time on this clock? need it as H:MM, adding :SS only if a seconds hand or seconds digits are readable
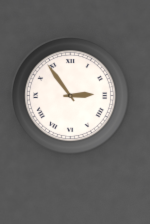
2:54
